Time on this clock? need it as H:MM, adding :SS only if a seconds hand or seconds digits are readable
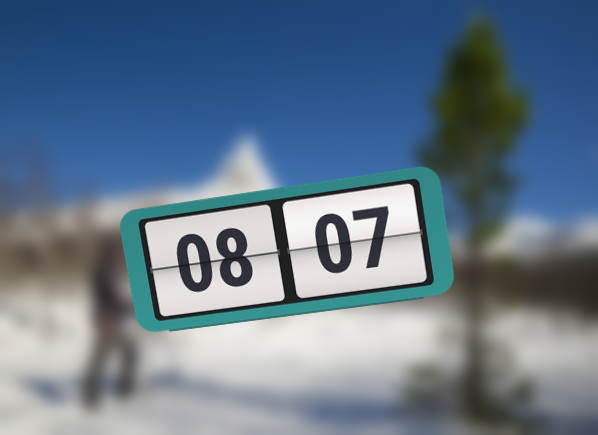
8:07
